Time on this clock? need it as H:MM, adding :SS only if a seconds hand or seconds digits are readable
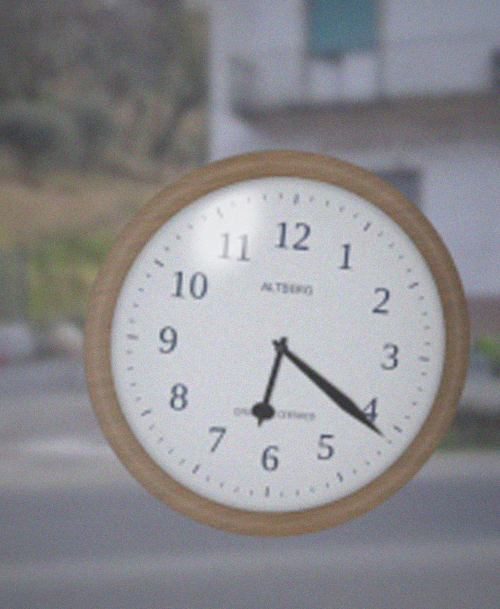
6:21
